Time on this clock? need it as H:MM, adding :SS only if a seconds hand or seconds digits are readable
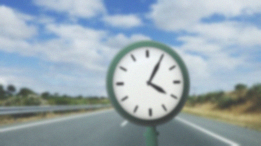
4:05
